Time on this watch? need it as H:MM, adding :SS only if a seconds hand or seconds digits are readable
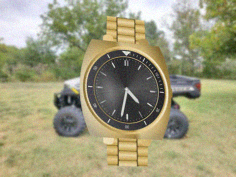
4:32
